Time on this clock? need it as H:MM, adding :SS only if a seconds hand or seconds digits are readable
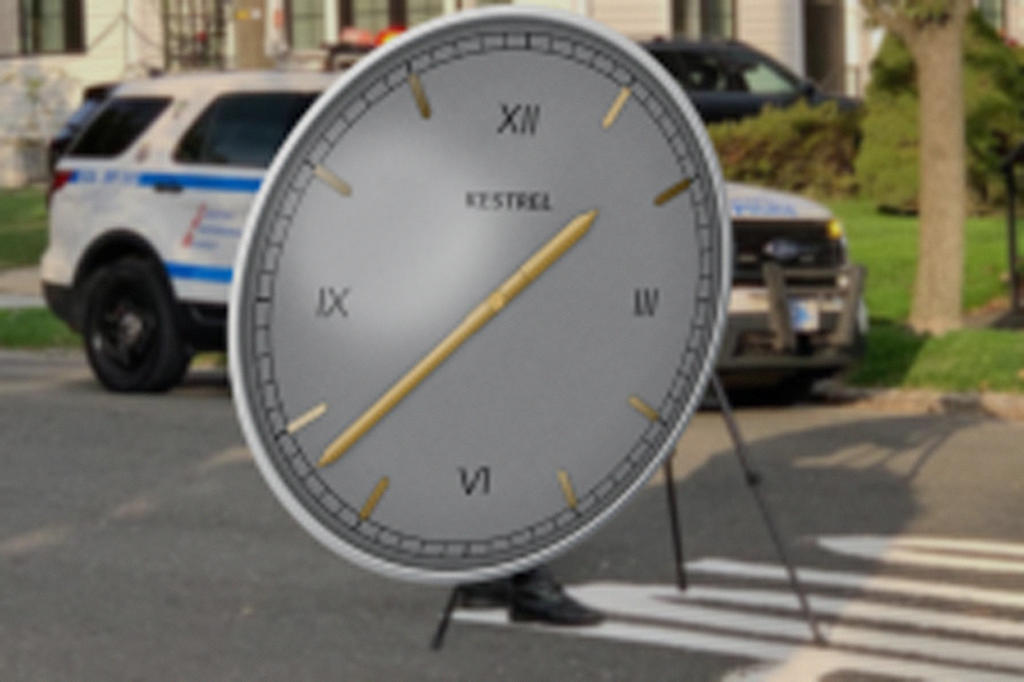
1:38
